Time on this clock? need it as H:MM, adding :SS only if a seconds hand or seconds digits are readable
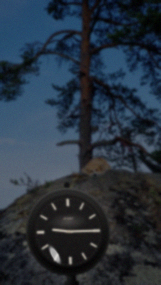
9:15
